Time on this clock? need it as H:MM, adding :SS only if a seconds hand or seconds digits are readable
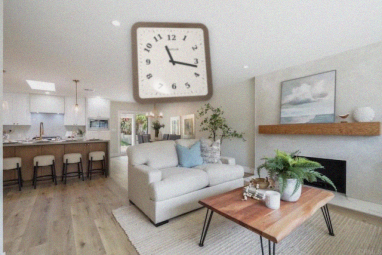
11:17
